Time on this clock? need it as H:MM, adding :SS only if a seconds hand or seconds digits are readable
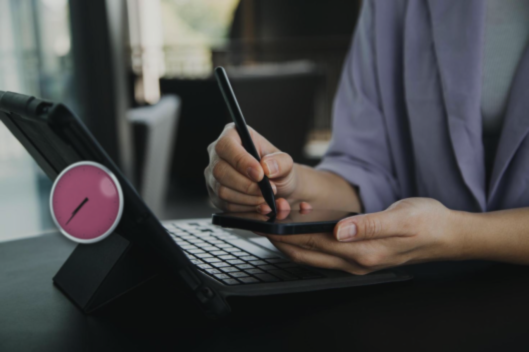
7:37
